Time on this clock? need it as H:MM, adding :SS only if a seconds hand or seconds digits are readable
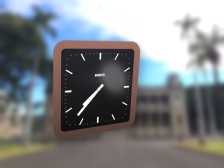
7:37
